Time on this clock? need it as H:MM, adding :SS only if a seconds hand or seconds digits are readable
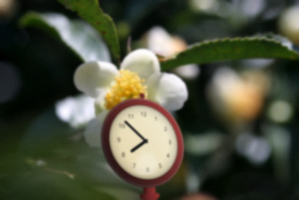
7:52
